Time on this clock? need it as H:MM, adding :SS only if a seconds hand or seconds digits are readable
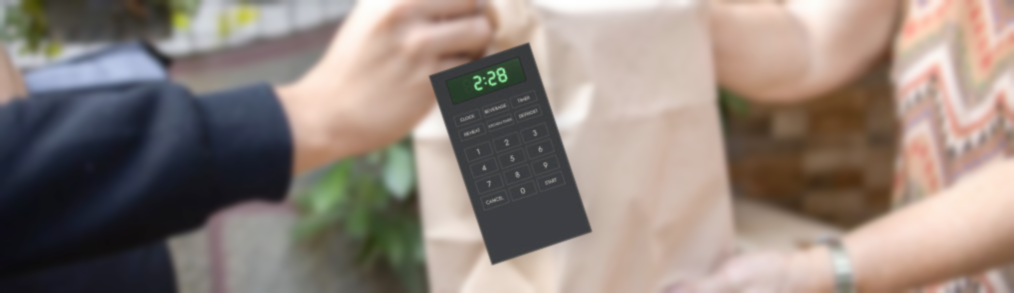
2:28
